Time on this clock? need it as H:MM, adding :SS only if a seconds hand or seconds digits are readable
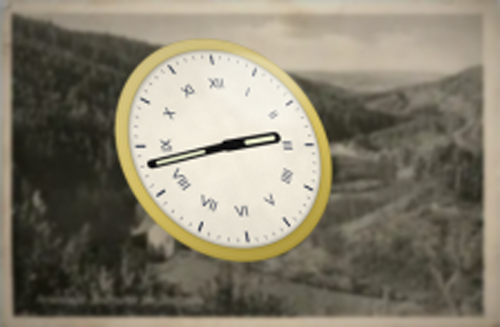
2:43
